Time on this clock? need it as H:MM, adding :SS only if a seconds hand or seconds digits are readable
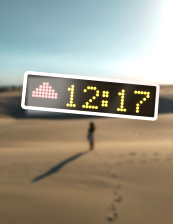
12:17
